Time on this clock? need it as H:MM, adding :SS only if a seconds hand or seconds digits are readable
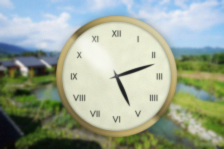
5:12
